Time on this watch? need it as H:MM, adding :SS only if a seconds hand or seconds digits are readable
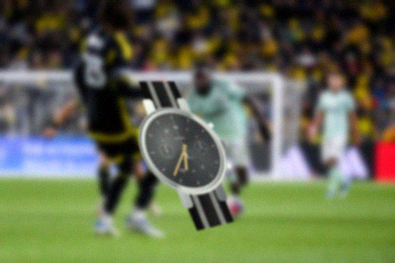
6:37
